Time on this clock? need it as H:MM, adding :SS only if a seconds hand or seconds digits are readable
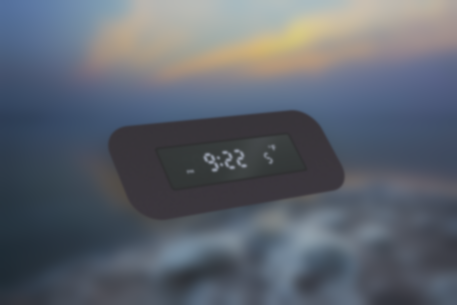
9:22
